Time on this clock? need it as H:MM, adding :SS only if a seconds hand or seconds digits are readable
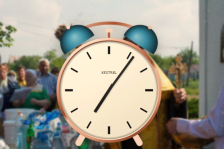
7:06
